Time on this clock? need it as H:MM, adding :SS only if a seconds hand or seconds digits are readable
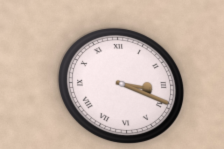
3:19
